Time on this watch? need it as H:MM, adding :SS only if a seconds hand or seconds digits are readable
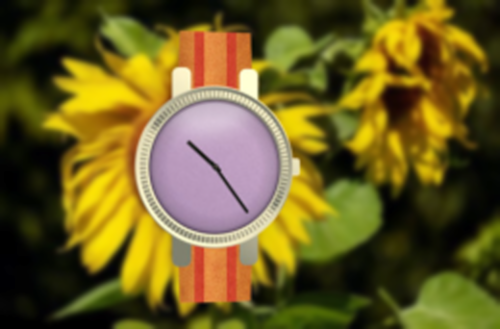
10:24
